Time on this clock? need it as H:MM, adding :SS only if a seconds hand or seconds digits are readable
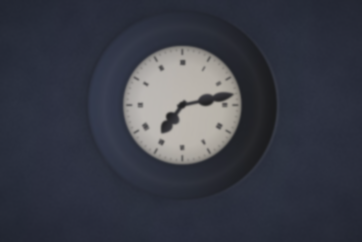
7:13
